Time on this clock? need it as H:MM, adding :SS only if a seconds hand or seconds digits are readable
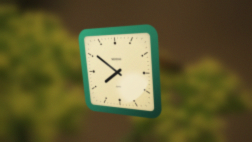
7:51
